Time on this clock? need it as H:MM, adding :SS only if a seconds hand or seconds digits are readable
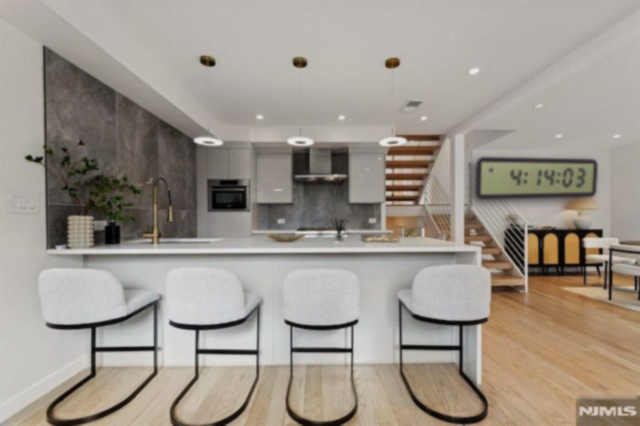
4:14:03
